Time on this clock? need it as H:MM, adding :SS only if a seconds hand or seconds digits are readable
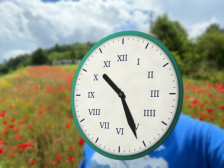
10:26
